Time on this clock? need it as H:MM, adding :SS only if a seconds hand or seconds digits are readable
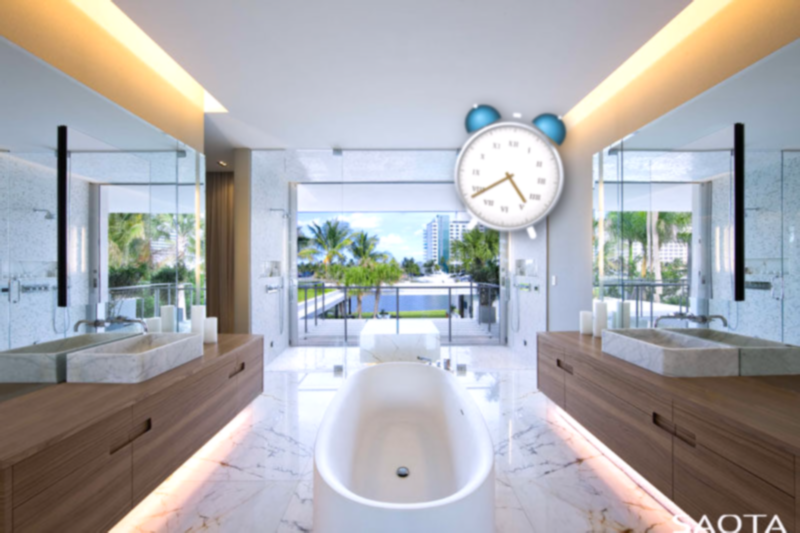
4:39
